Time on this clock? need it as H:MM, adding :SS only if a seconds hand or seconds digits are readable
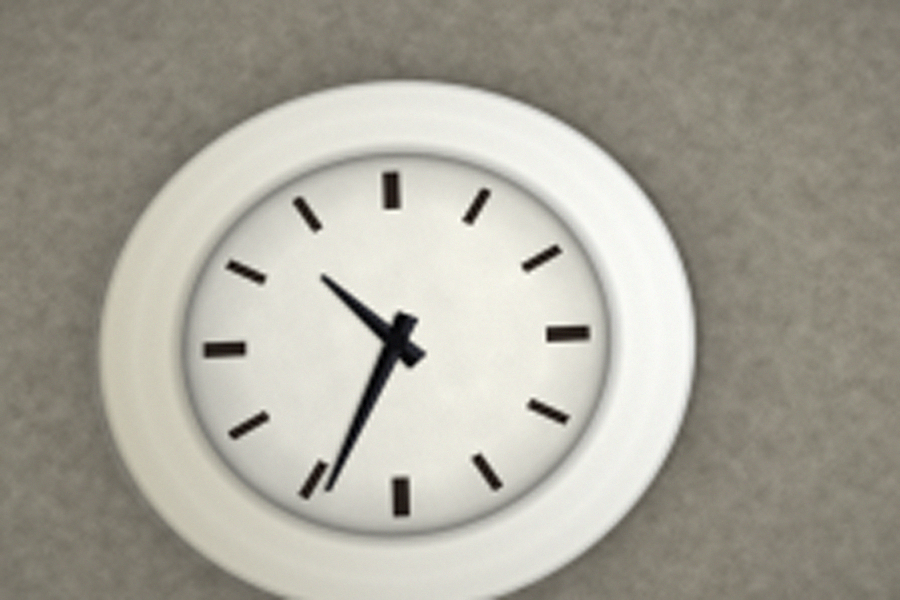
10:34
